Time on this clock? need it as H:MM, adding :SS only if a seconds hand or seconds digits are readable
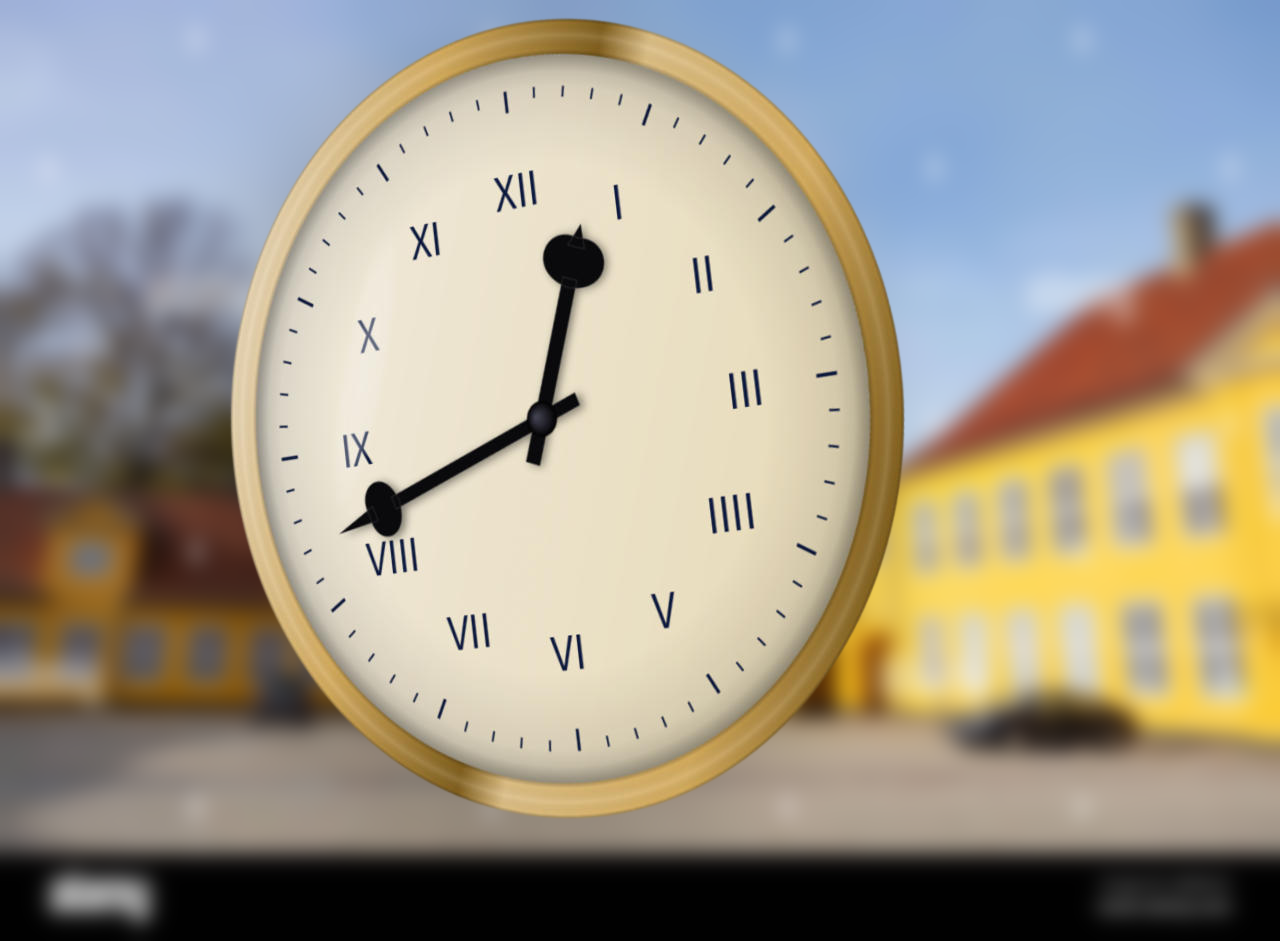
12:42
